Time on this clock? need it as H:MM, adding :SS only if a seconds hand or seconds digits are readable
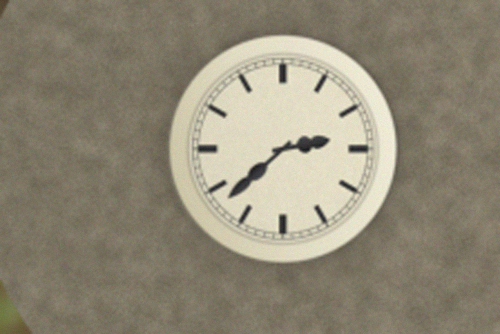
2:38
